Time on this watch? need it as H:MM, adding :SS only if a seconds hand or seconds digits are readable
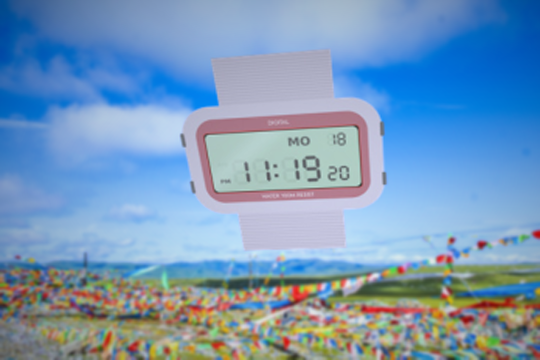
11:19:20
